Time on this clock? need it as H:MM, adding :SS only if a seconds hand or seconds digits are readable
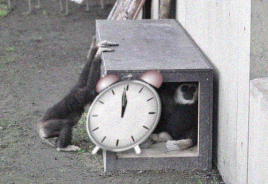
11:59
